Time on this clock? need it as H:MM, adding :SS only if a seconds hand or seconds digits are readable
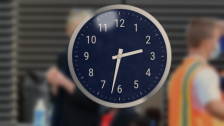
2:32
